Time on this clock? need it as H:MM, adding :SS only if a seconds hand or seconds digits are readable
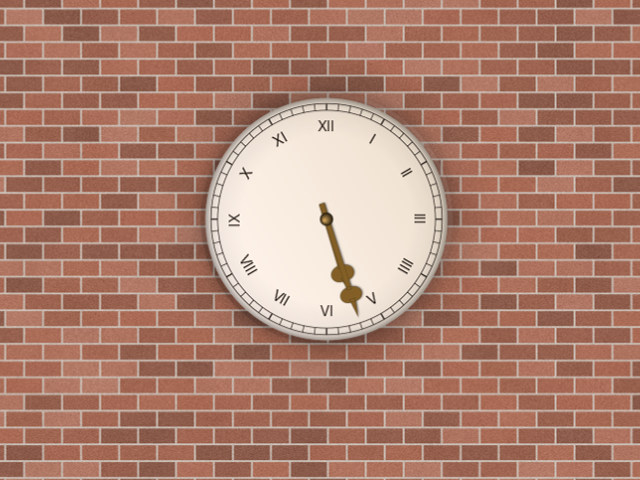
5:27
